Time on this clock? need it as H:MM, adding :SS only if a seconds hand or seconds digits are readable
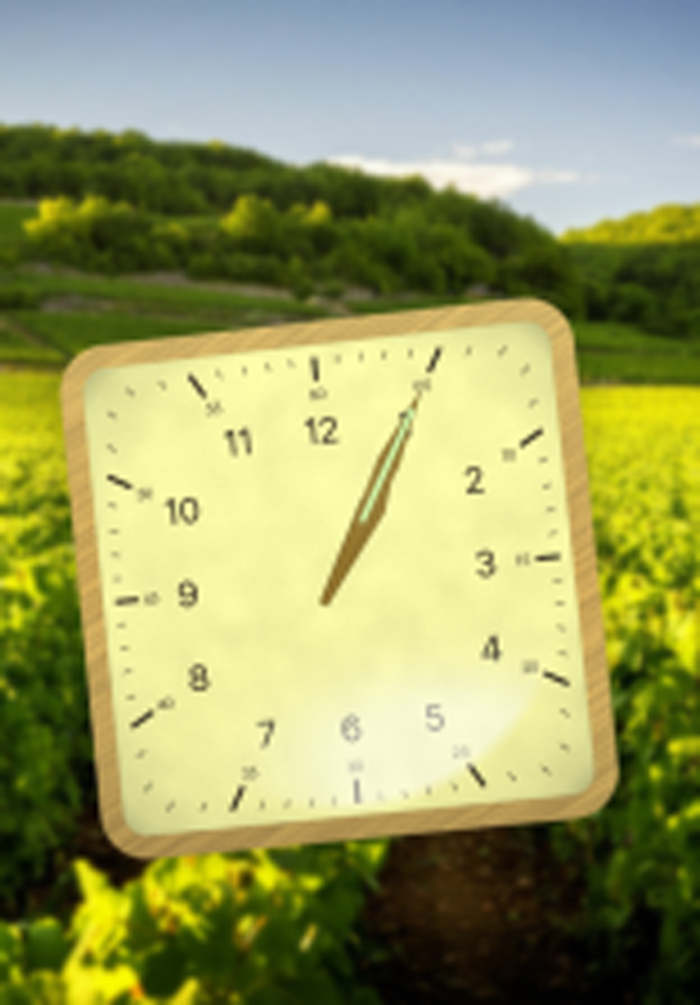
1:05
